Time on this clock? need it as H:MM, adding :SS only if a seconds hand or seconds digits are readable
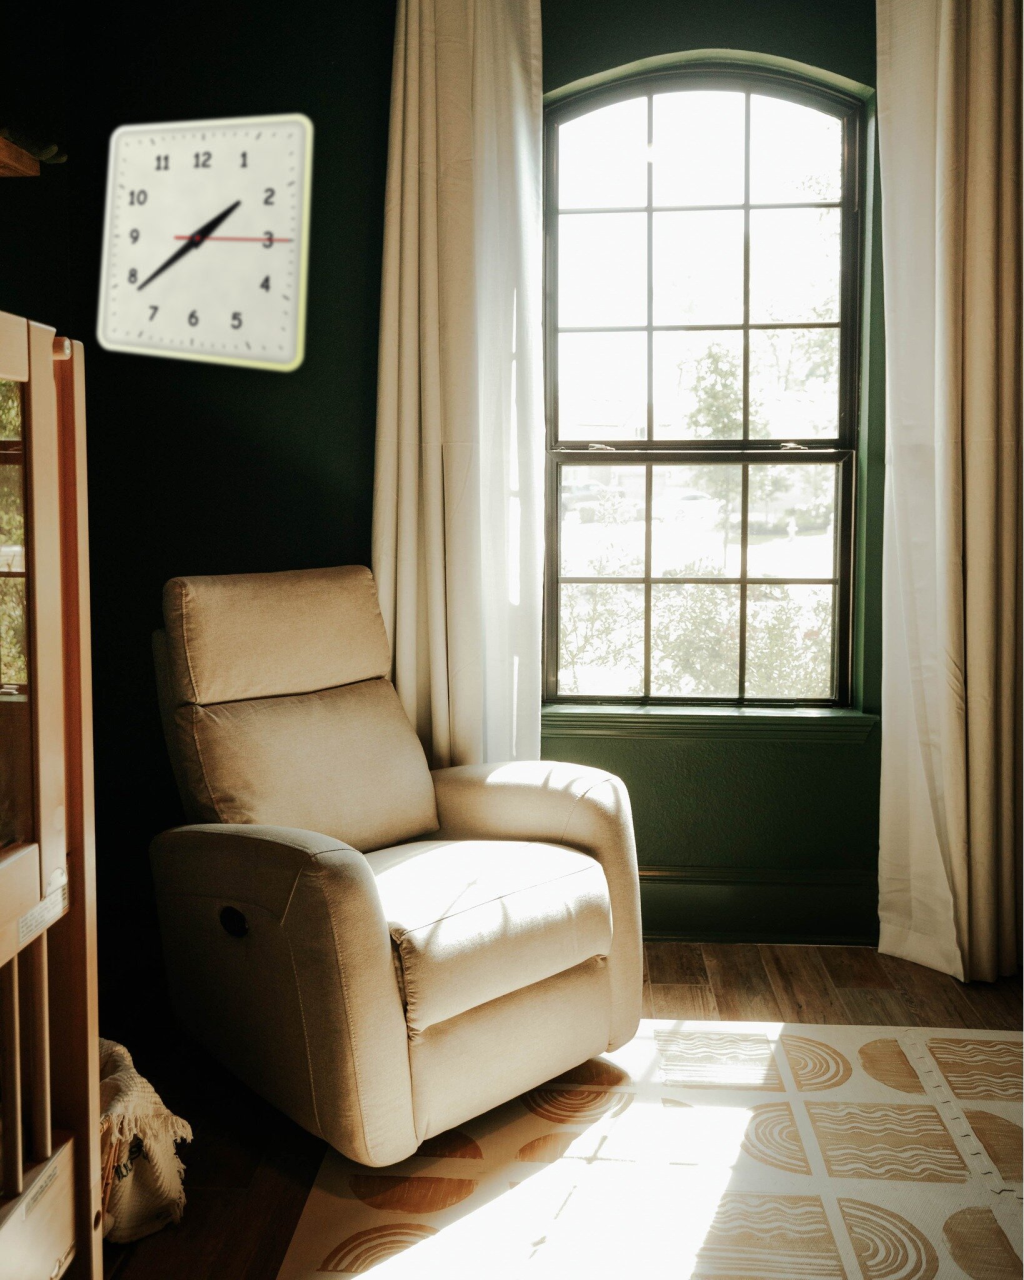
1:38:15
